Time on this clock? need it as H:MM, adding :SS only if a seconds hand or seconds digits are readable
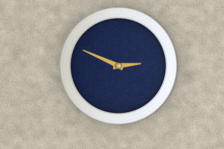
2:49
